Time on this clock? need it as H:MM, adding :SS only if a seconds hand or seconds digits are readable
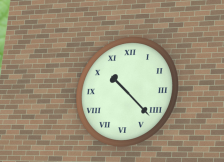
10:22
